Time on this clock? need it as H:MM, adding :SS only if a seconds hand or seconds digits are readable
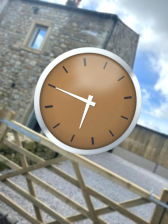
6:50
